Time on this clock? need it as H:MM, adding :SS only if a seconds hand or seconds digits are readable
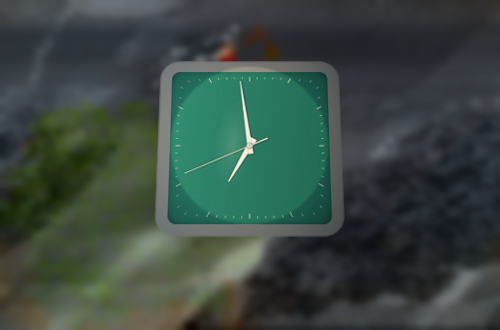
6:58:41
